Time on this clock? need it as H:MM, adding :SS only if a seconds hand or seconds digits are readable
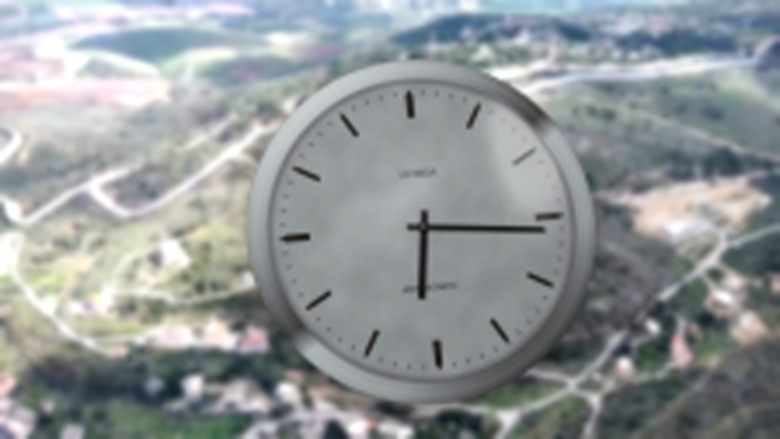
6:16
